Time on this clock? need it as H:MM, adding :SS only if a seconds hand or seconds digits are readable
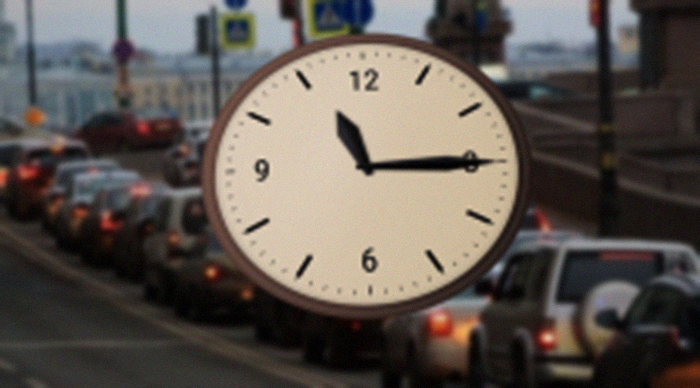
11:15
